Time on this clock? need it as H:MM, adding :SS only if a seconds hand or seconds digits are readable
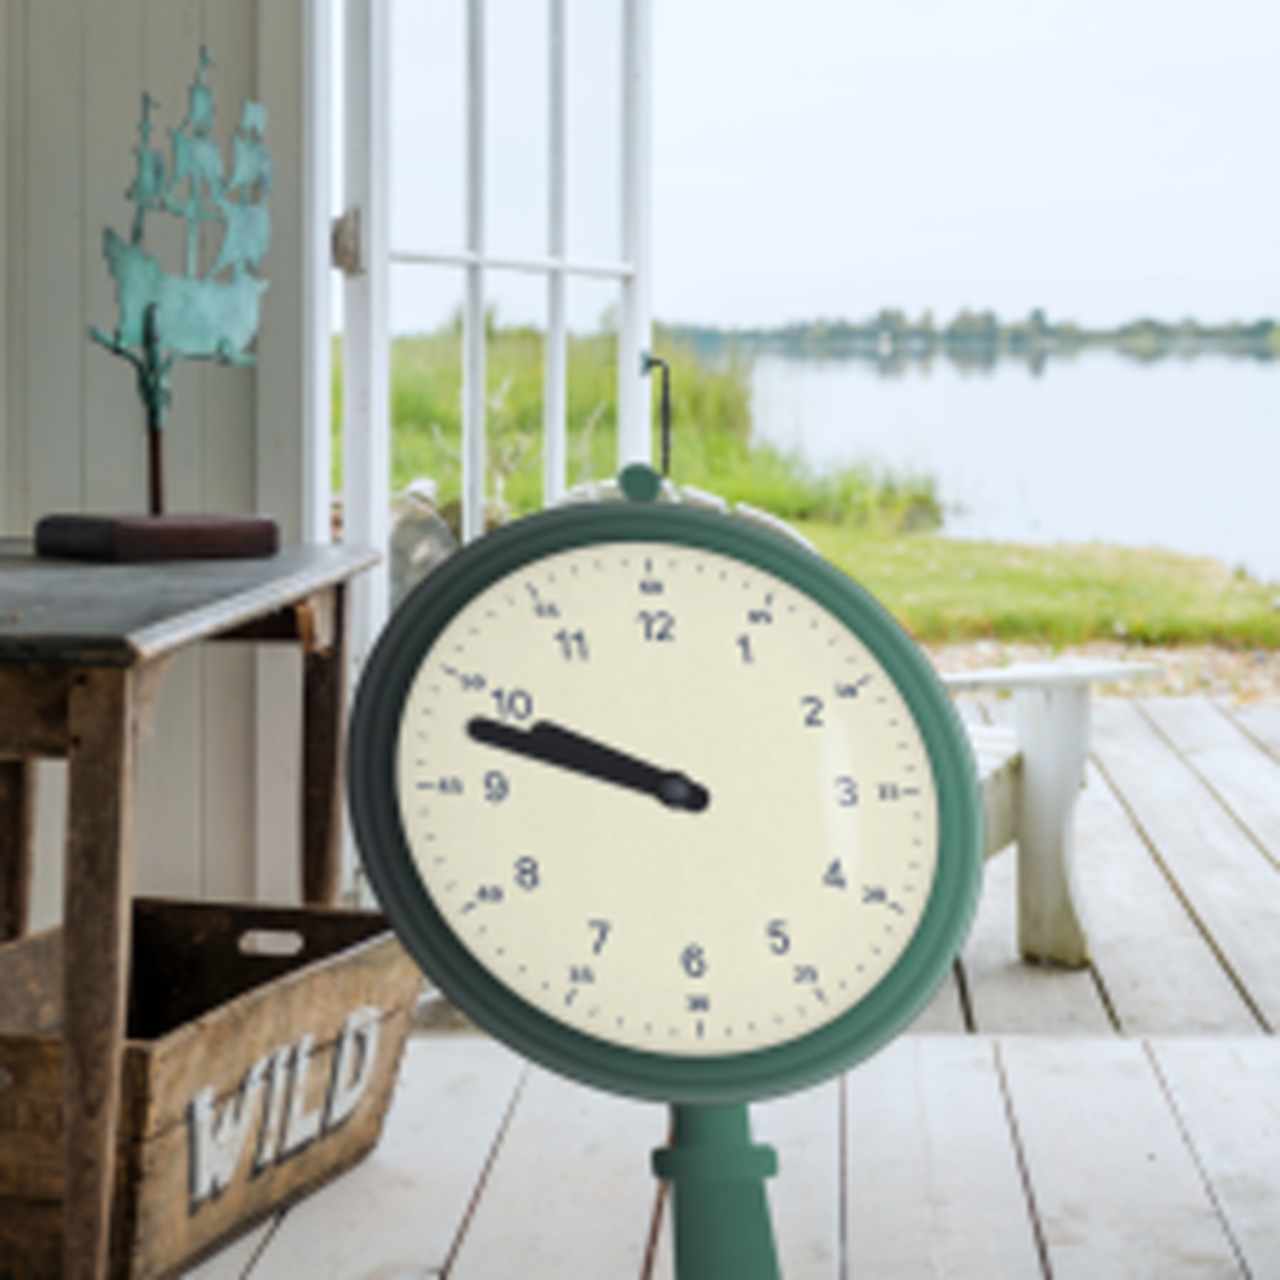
9:48
